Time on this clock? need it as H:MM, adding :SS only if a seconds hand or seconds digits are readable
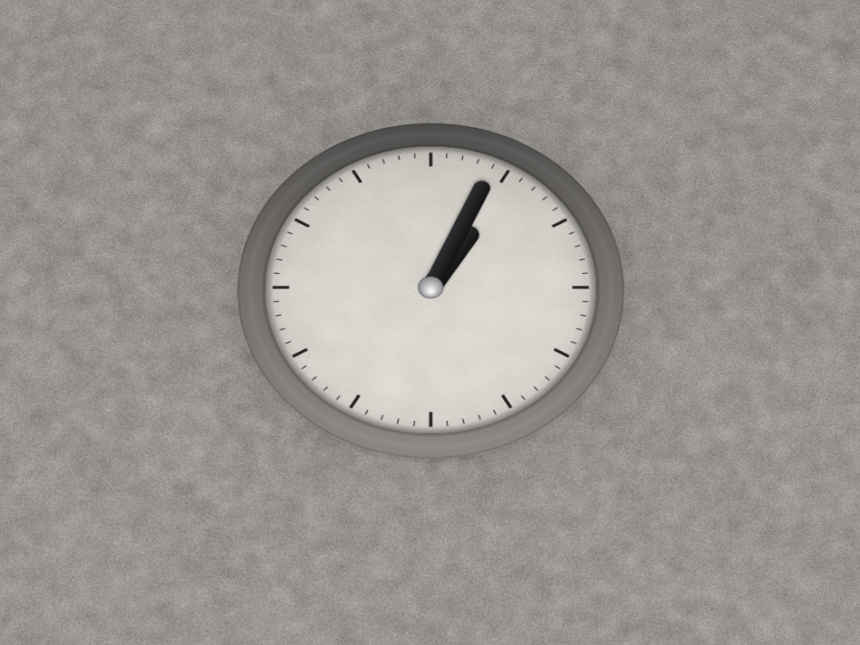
1:04
